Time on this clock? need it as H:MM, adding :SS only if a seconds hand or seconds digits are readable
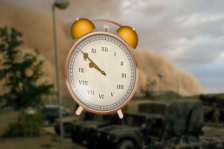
9:51
